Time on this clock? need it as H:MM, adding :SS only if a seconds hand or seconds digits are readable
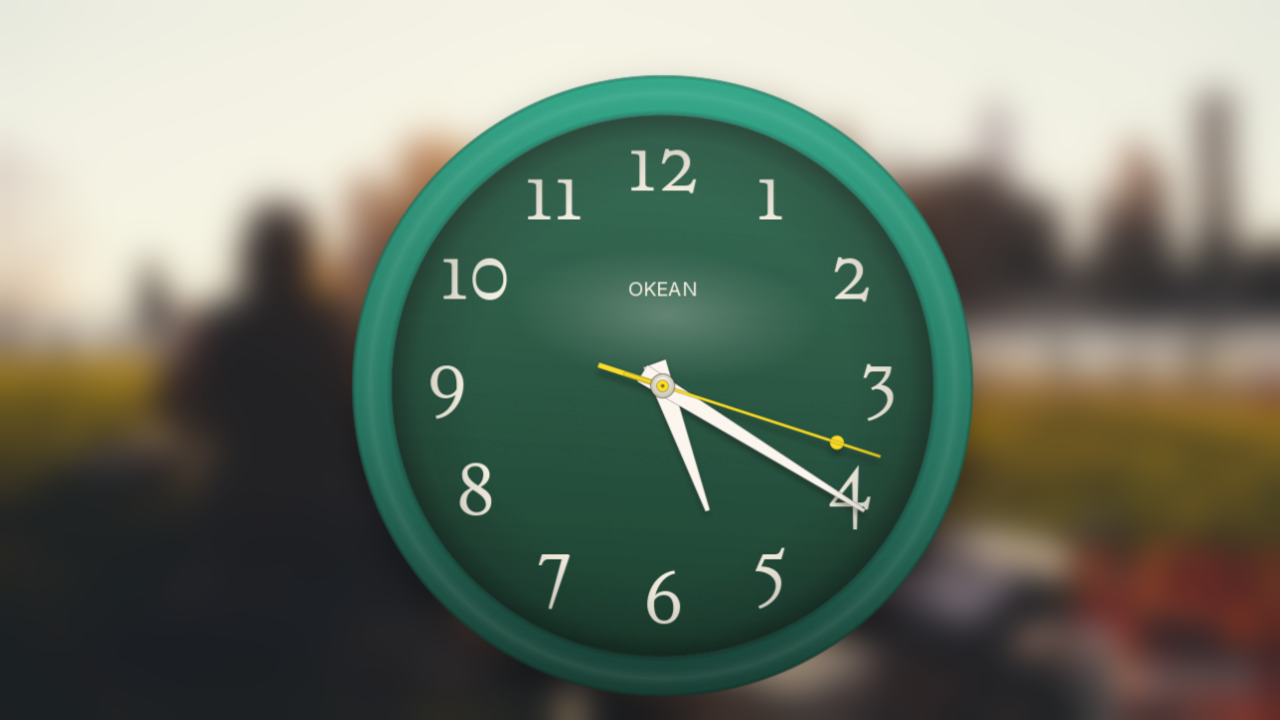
5:20:18
